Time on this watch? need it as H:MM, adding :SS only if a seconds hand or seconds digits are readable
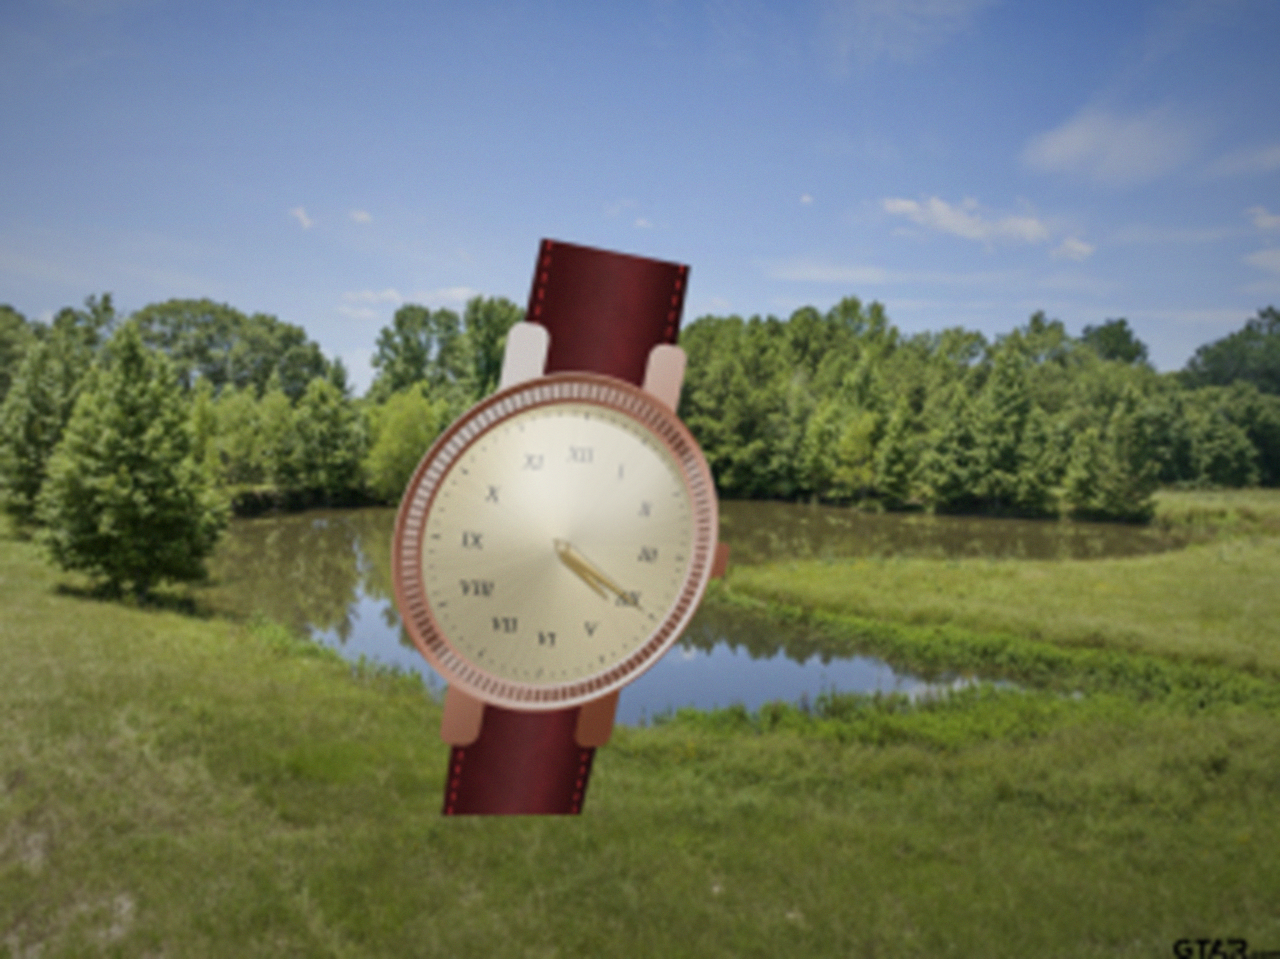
4:20
